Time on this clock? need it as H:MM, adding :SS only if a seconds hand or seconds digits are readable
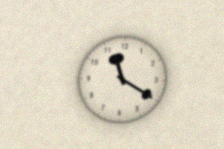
11:20
